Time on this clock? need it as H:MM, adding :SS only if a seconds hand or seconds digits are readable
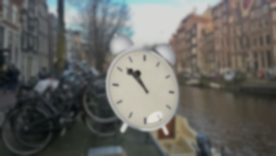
10:52
